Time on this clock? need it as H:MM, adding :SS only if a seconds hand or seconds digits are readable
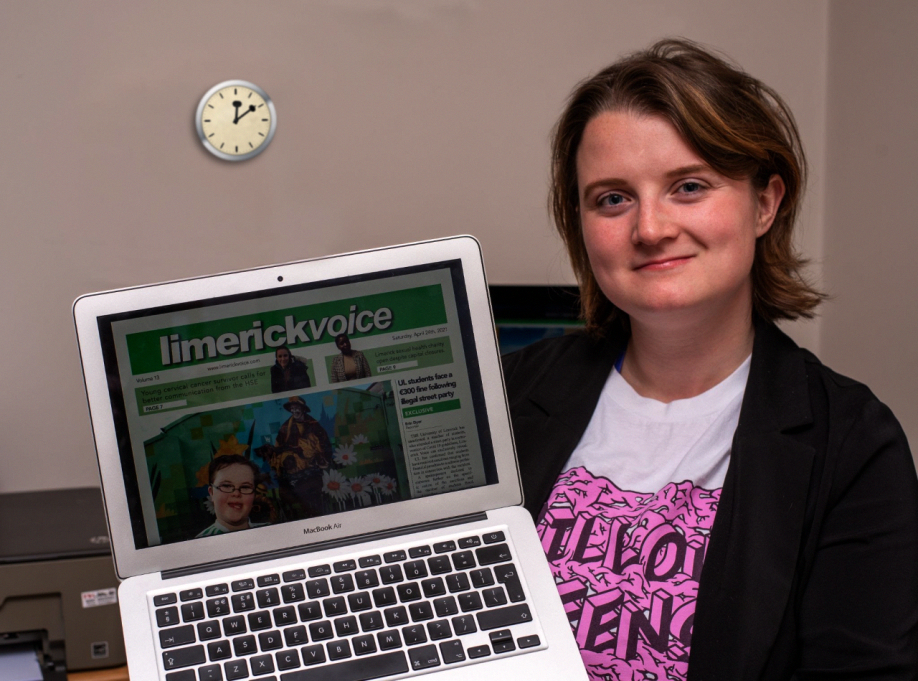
12:09
